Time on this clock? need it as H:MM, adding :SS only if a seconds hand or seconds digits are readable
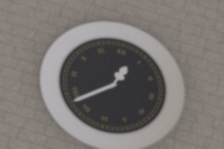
12:38
